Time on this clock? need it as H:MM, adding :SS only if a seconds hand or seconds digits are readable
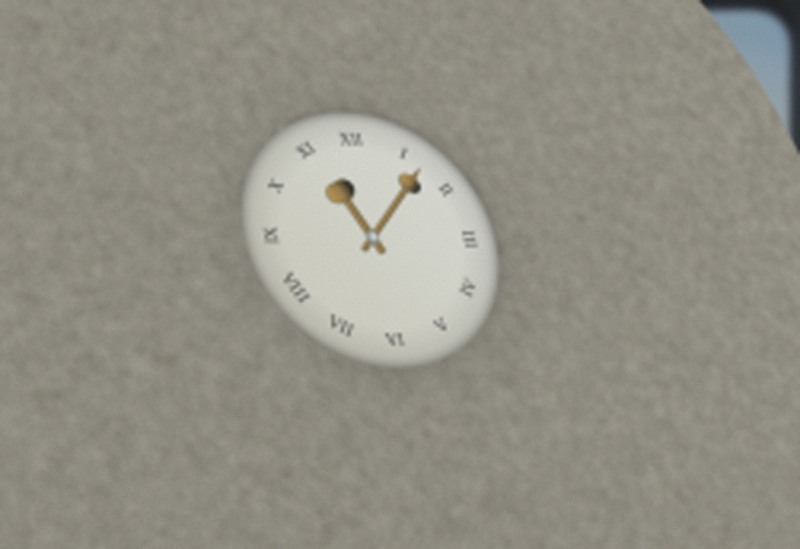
11:07
